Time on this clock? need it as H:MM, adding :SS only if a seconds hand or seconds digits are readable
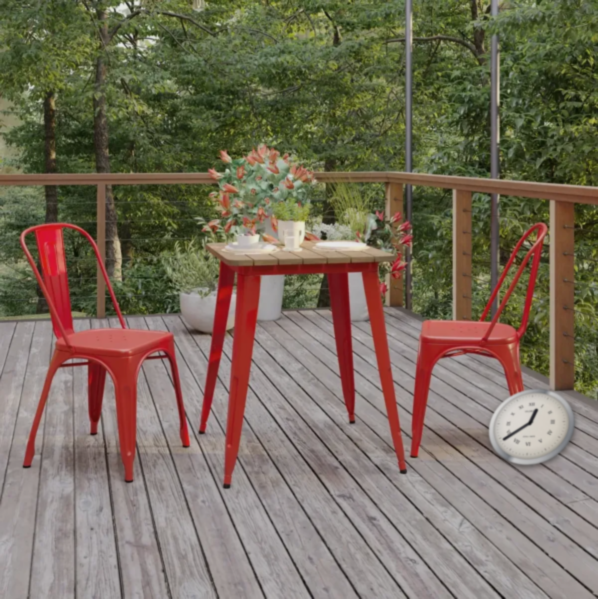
12:39
